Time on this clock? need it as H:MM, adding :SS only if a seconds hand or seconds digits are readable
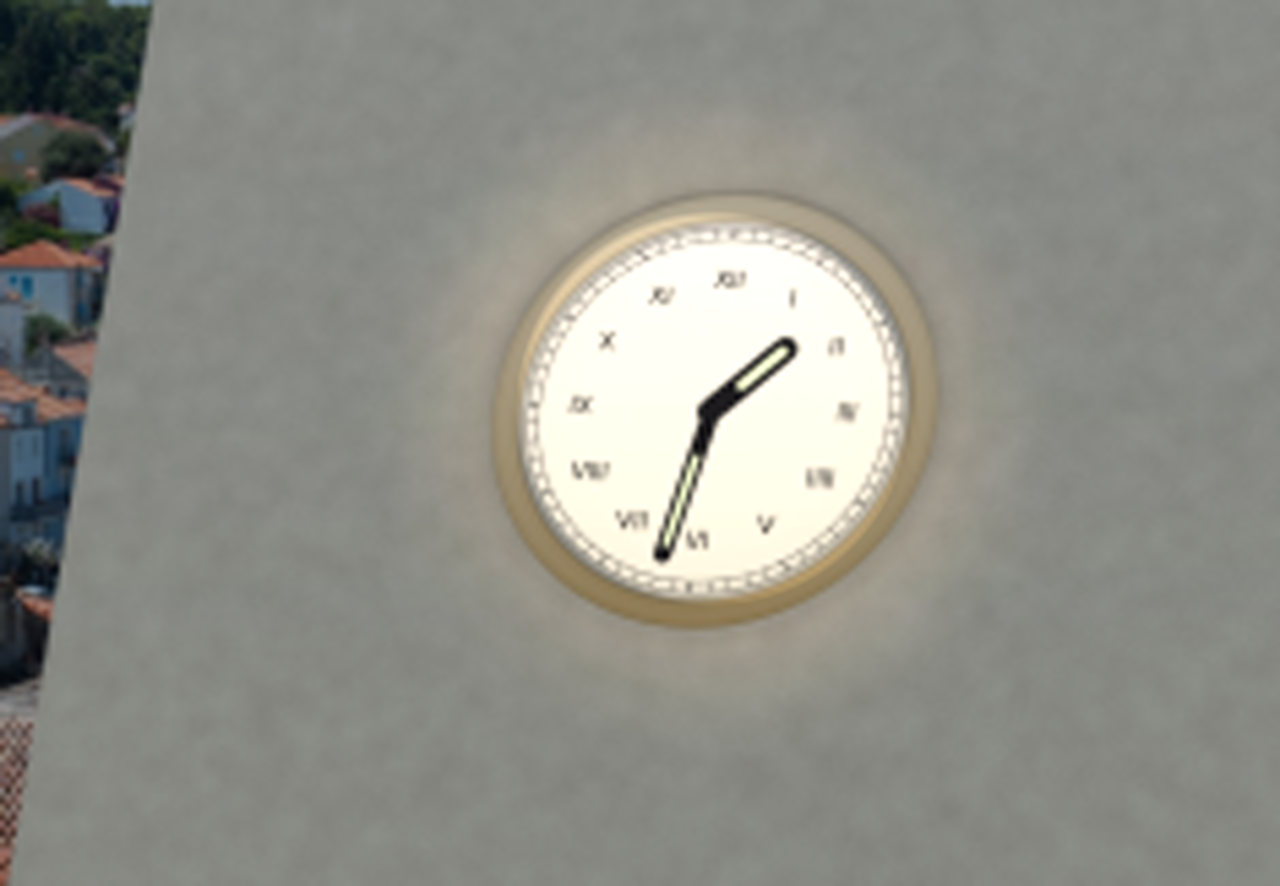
1:32
